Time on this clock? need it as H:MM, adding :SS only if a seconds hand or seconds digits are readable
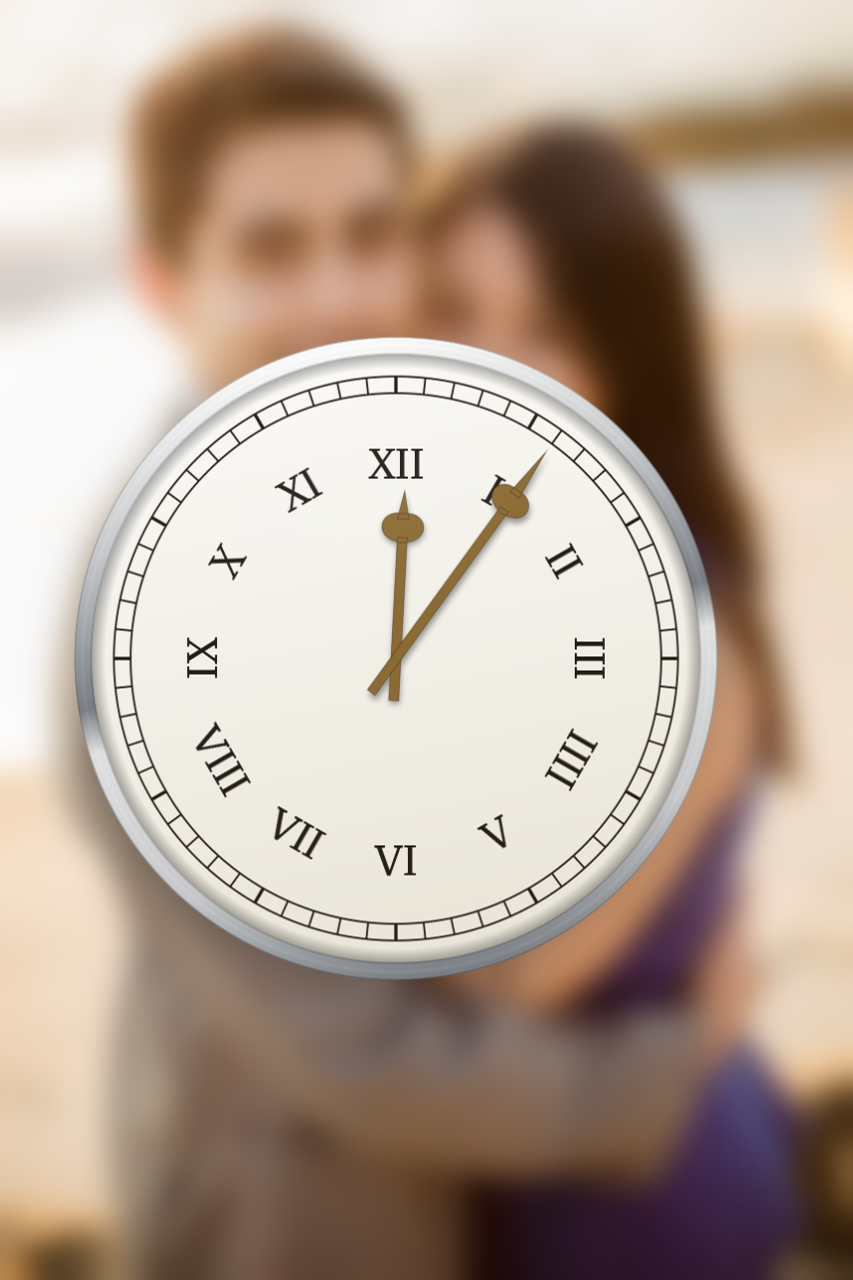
12:06
